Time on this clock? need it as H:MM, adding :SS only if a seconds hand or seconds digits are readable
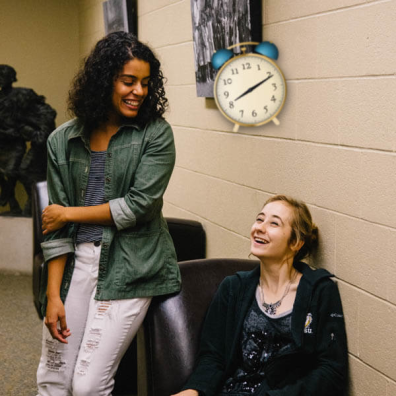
8:11
